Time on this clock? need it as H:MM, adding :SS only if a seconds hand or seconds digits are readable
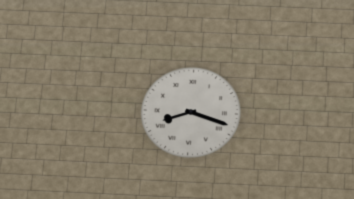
8:18
